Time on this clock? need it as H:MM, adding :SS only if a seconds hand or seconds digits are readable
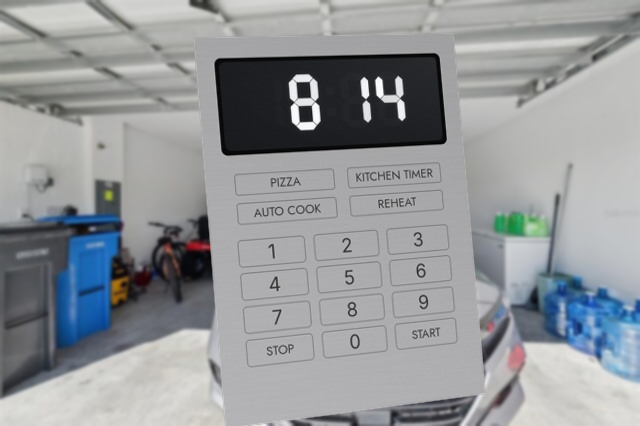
8:14
